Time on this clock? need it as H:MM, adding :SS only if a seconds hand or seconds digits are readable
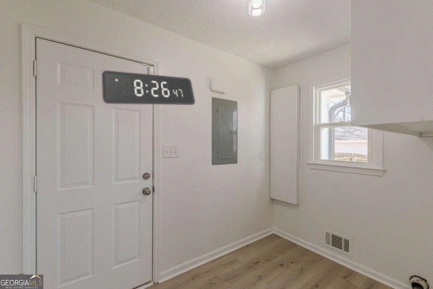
8:26:47
